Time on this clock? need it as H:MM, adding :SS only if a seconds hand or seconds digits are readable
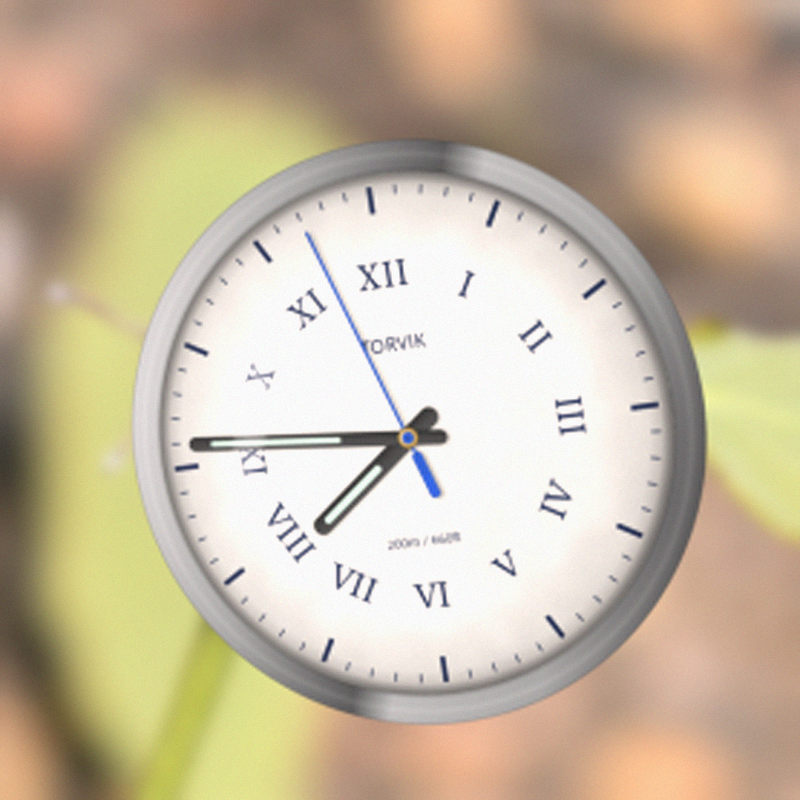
7:45:57
